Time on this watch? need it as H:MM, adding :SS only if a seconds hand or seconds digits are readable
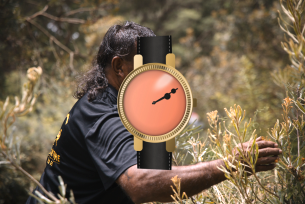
2:10
